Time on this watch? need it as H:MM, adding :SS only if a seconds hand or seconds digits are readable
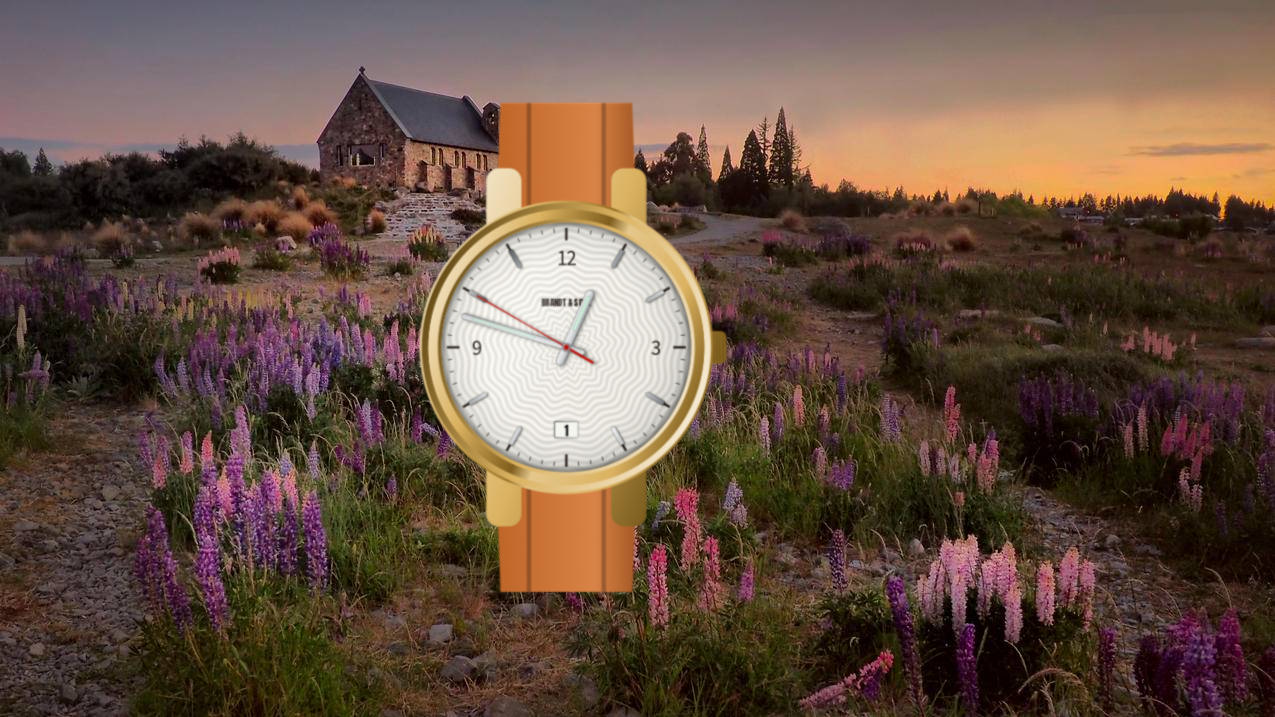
12:47:50
